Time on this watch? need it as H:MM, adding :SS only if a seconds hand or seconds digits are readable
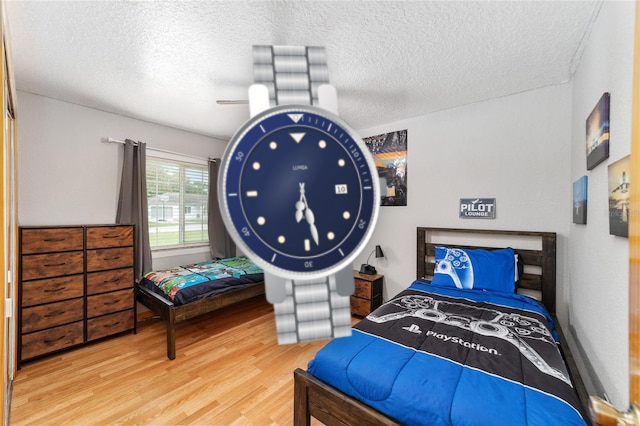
6:28
